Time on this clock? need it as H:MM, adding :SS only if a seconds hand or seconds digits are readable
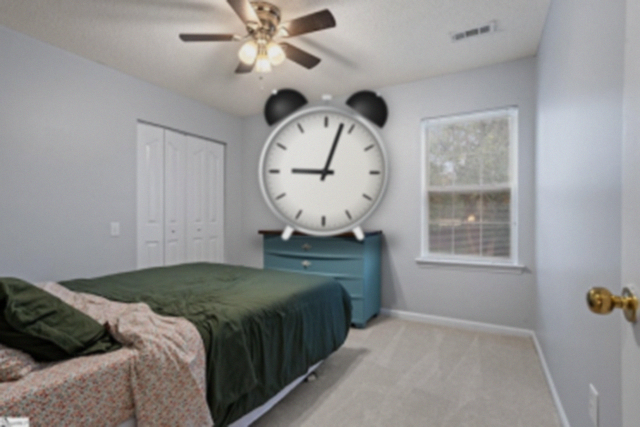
9:03
